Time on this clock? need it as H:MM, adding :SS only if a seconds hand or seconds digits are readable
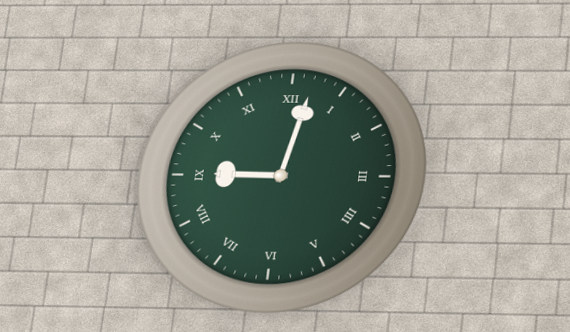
9:02
